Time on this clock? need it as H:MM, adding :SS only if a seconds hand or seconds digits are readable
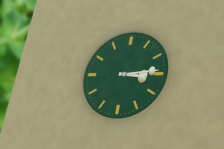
3:14
